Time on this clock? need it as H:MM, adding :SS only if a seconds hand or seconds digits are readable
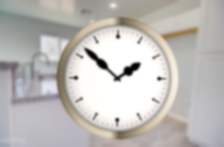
1:52
